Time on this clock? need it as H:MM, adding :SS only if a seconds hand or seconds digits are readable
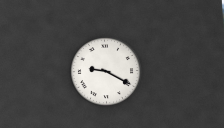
9:20
